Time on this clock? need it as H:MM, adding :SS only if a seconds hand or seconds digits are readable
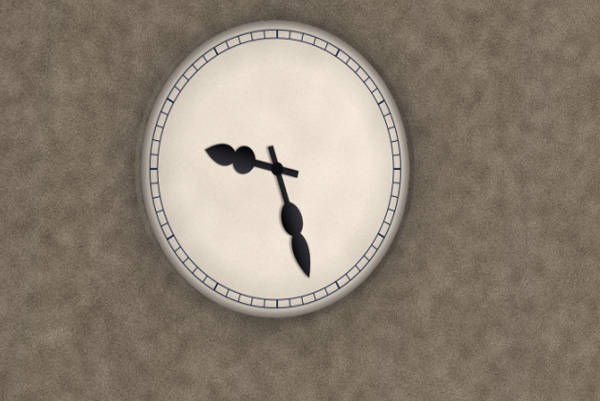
9:27
